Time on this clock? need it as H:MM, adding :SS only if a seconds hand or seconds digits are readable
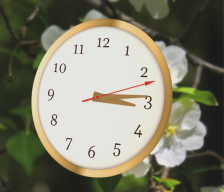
3:14:12
